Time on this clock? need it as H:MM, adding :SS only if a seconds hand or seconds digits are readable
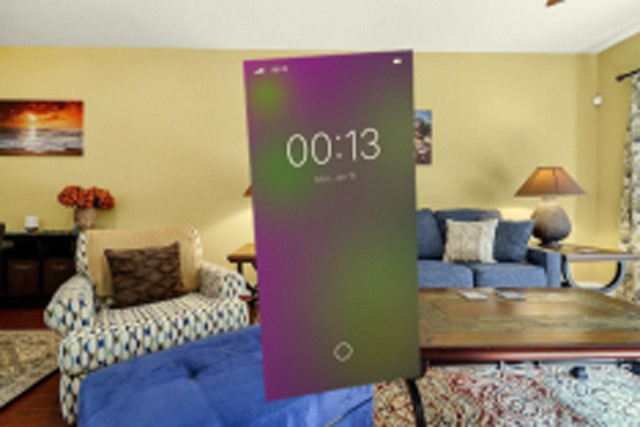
0:13
